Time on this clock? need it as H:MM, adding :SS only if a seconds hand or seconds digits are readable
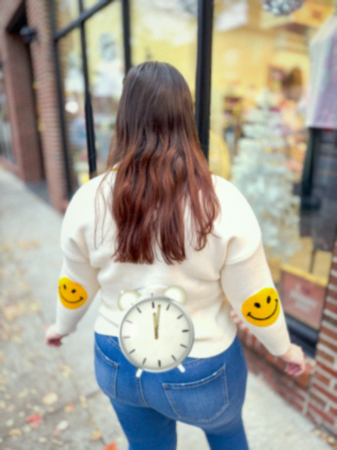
12:02
